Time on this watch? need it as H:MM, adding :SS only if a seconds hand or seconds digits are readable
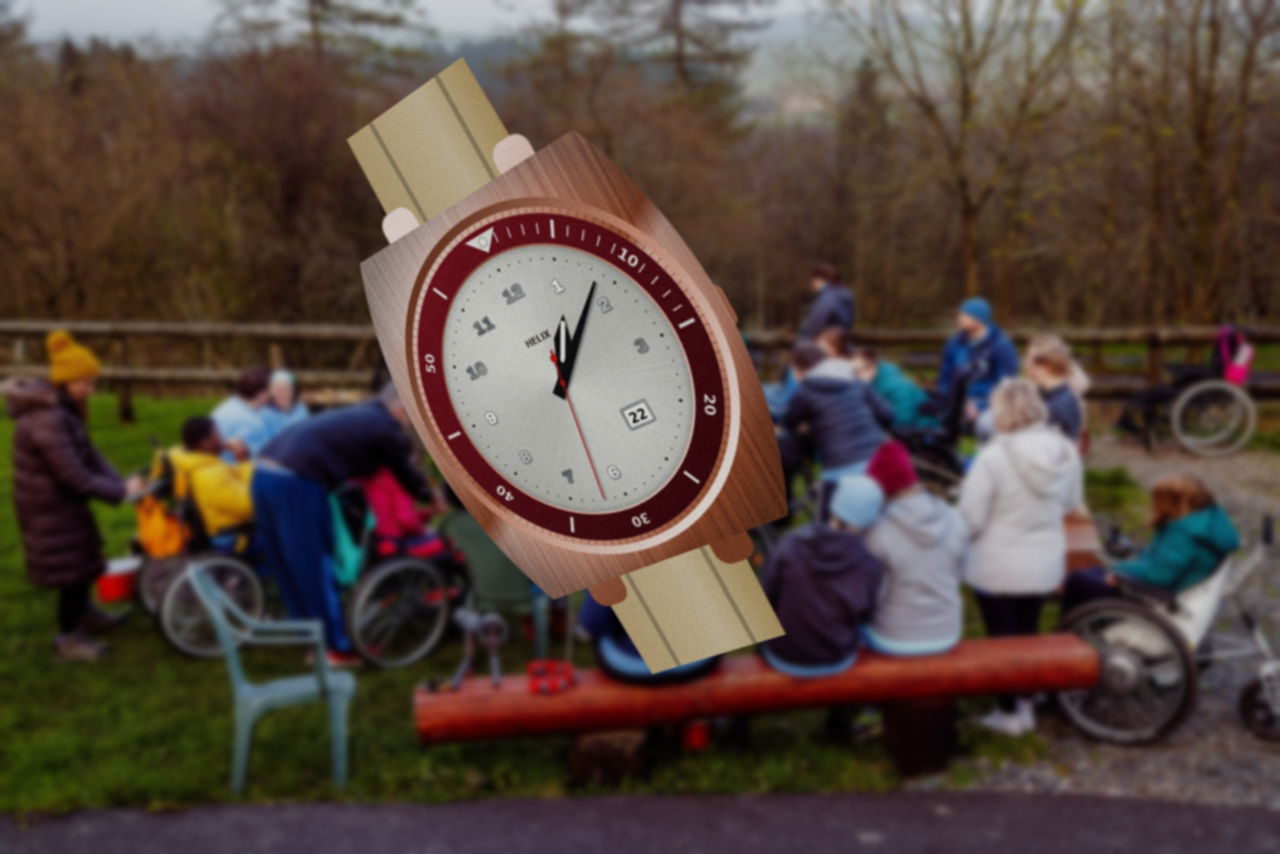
1:08:32
